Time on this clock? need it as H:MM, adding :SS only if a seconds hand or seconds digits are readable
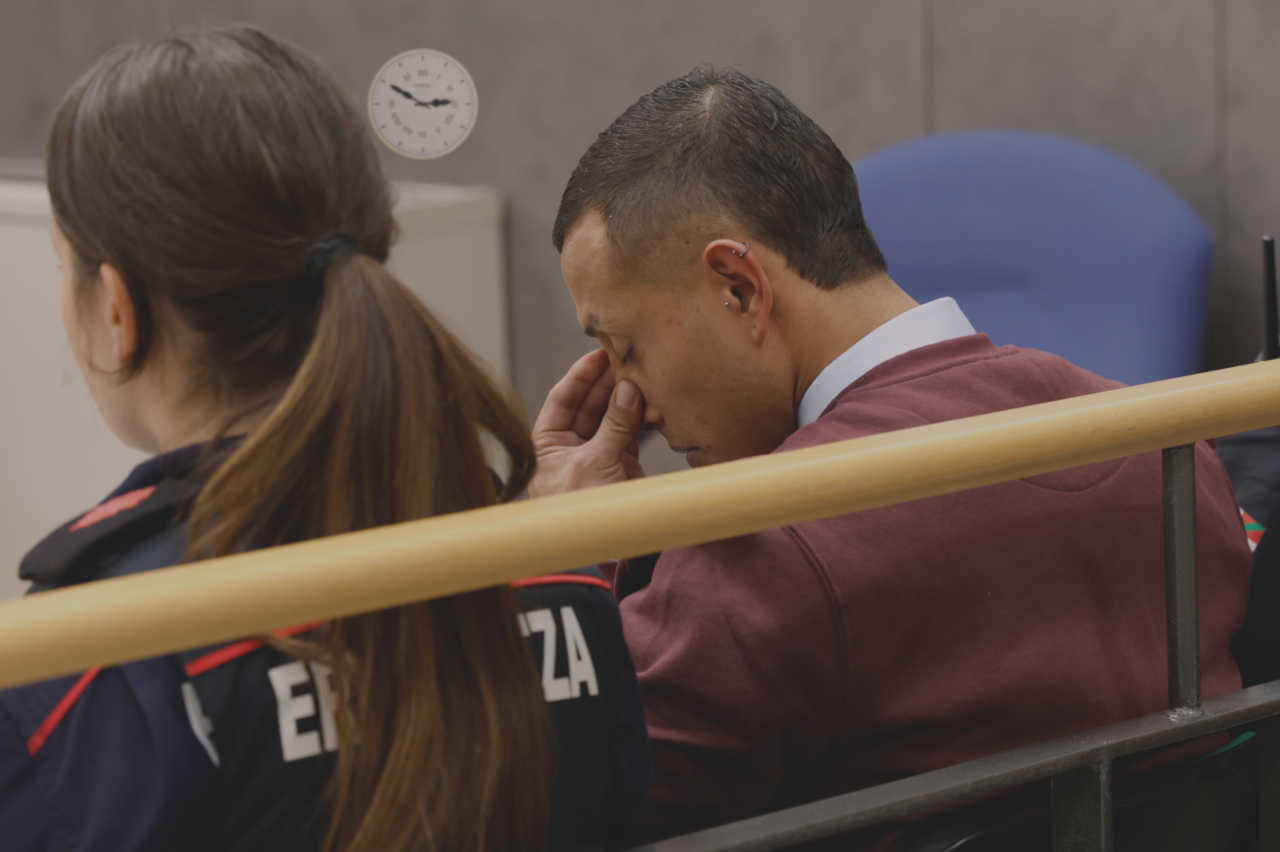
2:50
